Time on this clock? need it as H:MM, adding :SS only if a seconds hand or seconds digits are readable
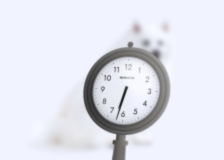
6:32
